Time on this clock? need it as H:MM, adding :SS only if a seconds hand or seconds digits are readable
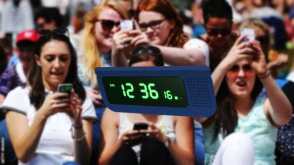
12:36:16
